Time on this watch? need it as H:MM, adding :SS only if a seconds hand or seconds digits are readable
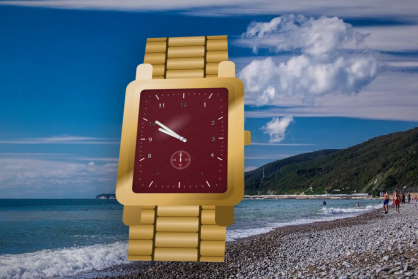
9:51
